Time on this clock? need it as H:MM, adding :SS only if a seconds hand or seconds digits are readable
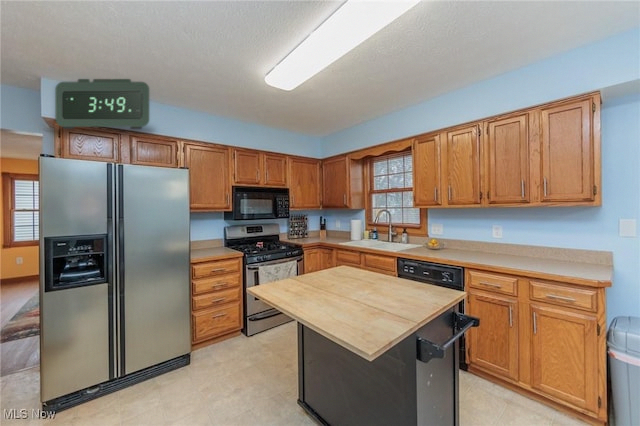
3:49
